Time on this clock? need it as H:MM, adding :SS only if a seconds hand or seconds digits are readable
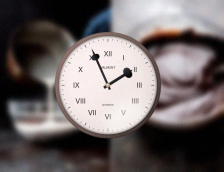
1:56
